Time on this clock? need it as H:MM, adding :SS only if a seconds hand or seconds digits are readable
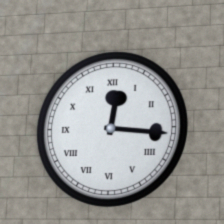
12:16
